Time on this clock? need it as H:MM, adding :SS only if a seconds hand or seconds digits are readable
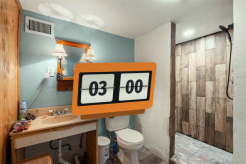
3:00
